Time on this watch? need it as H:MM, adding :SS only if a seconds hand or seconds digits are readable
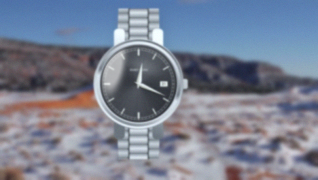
12:19
